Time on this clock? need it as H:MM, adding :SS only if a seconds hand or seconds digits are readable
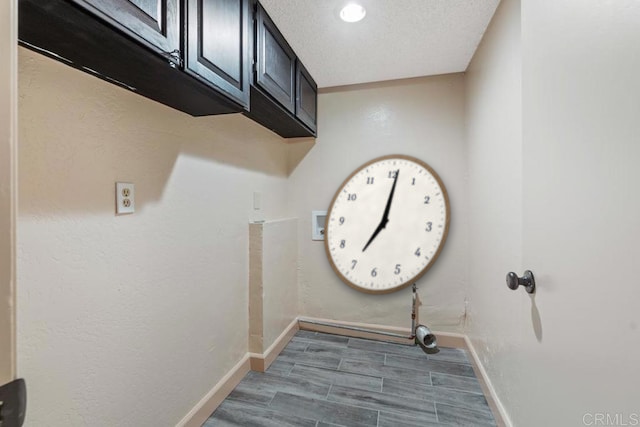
7:01
